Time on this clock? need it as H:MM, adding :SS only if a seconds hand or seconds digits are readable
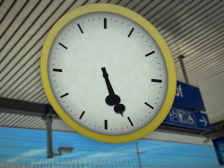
5:26
